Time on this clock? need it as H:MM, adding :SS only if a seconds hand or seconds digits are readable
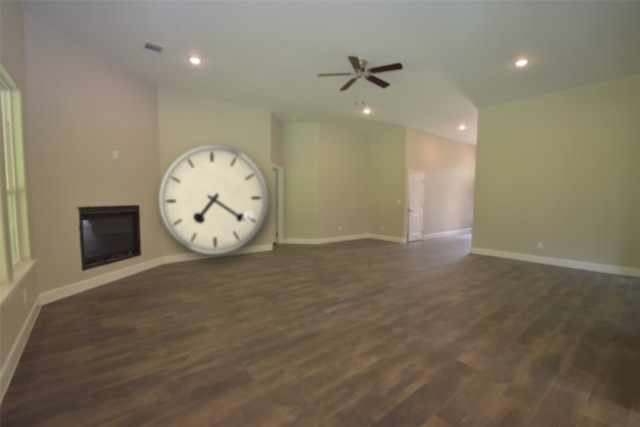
7:21
